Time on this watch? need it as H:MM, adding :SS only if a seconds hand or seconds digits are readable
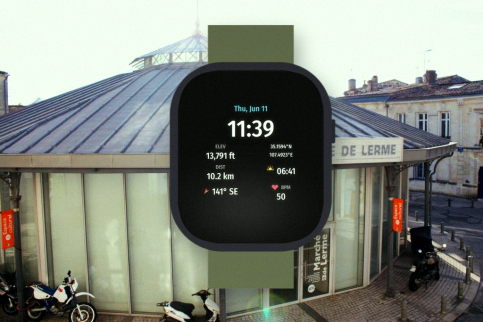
11:39
